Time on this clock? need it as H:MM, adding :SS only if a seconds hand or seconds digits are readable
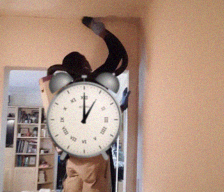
1:00
